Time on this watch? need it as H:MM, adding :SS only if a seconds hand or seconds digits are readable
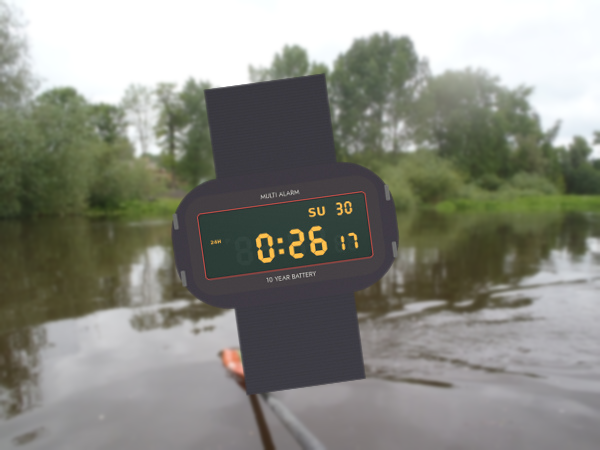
0:26:17
